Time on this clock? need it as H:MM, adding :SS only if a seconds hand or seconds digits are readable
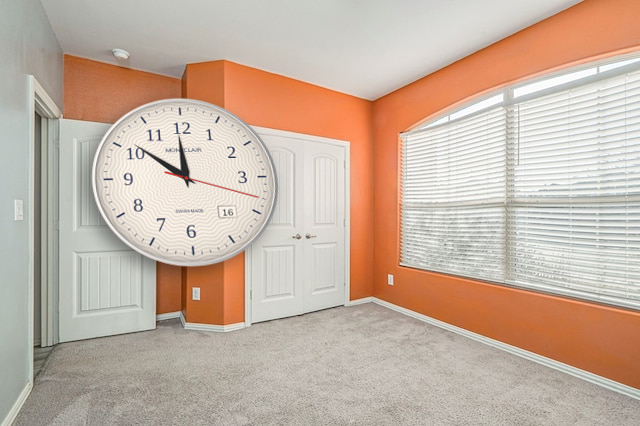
11:51:18
